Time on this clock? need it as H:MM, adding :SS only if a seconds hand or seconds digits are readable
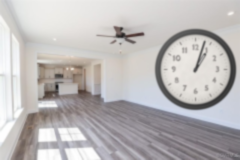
1:03
